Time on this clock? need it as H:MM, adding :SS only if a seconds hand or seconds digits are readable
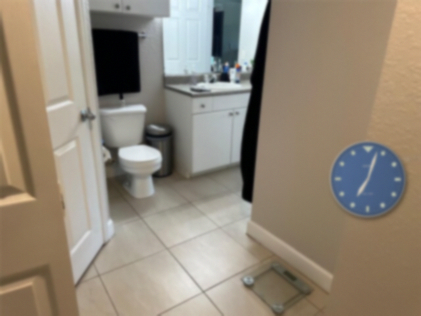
7:03
